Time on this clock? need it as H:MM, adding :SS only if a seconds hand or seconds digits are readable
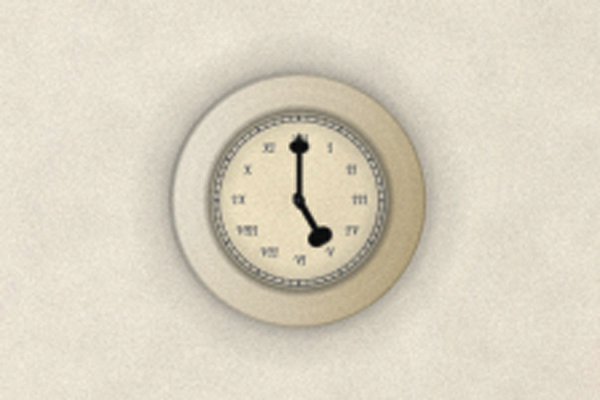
5:00
